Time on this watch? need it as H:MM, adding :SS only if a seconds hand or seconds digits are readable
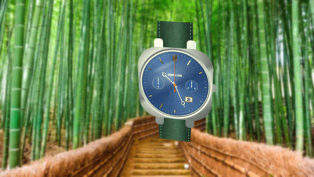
10:26
